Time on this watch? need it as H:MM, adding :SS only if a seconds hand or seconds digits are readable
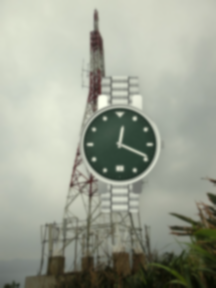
12:19
